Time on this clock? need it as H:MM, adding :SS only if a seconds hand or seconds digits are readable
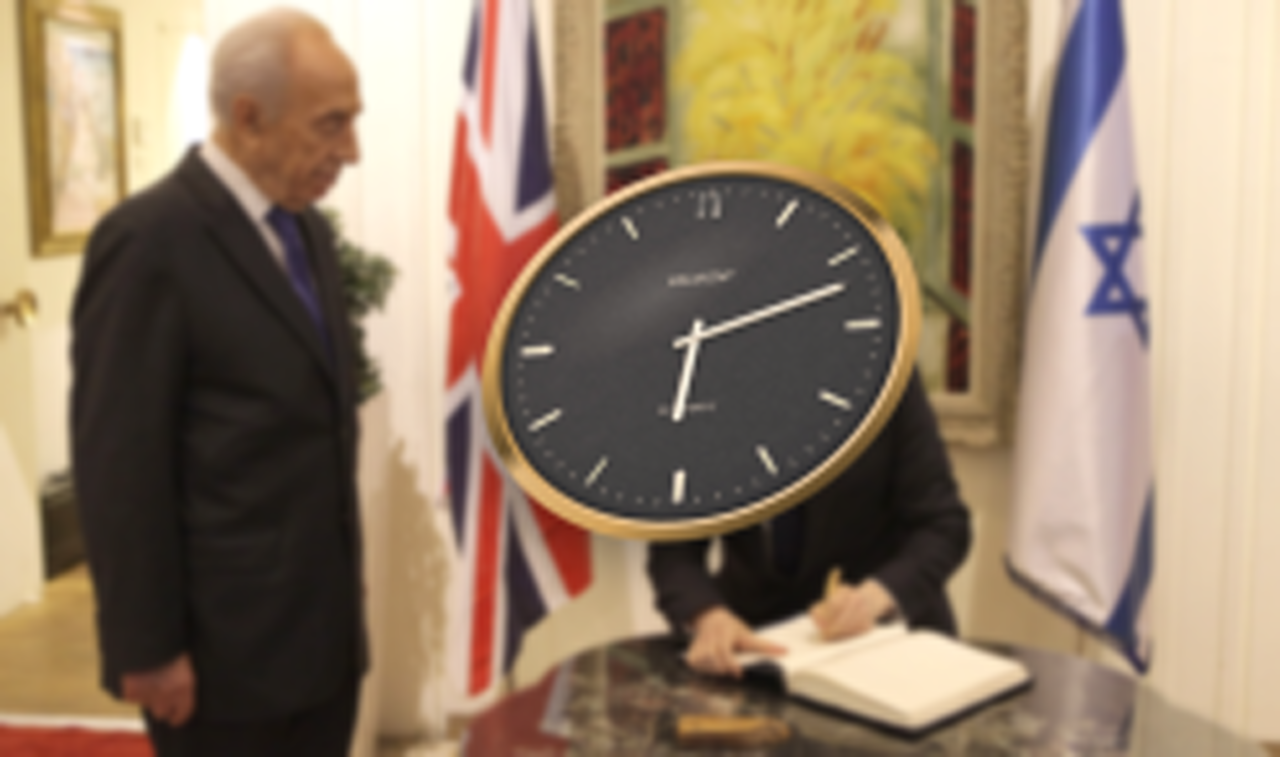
6:12
